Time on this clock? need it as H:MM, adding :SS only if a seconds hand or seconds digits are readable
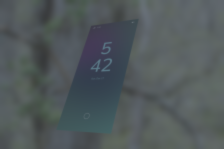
5:42
